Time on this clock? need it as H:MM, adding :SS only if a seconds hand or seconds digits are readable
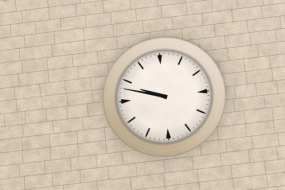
9:48
